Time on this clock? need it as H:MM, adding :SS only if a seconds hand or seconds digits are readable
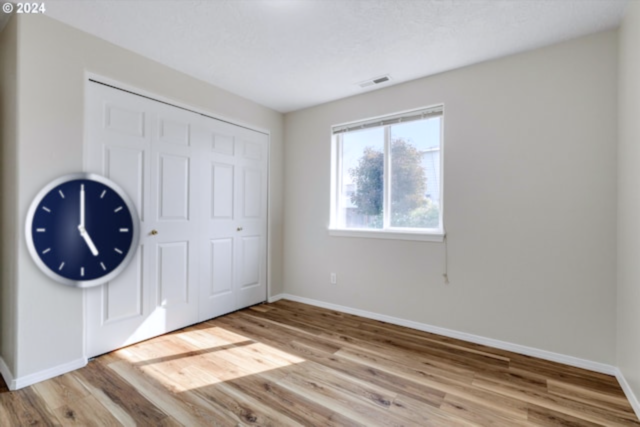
5:00
